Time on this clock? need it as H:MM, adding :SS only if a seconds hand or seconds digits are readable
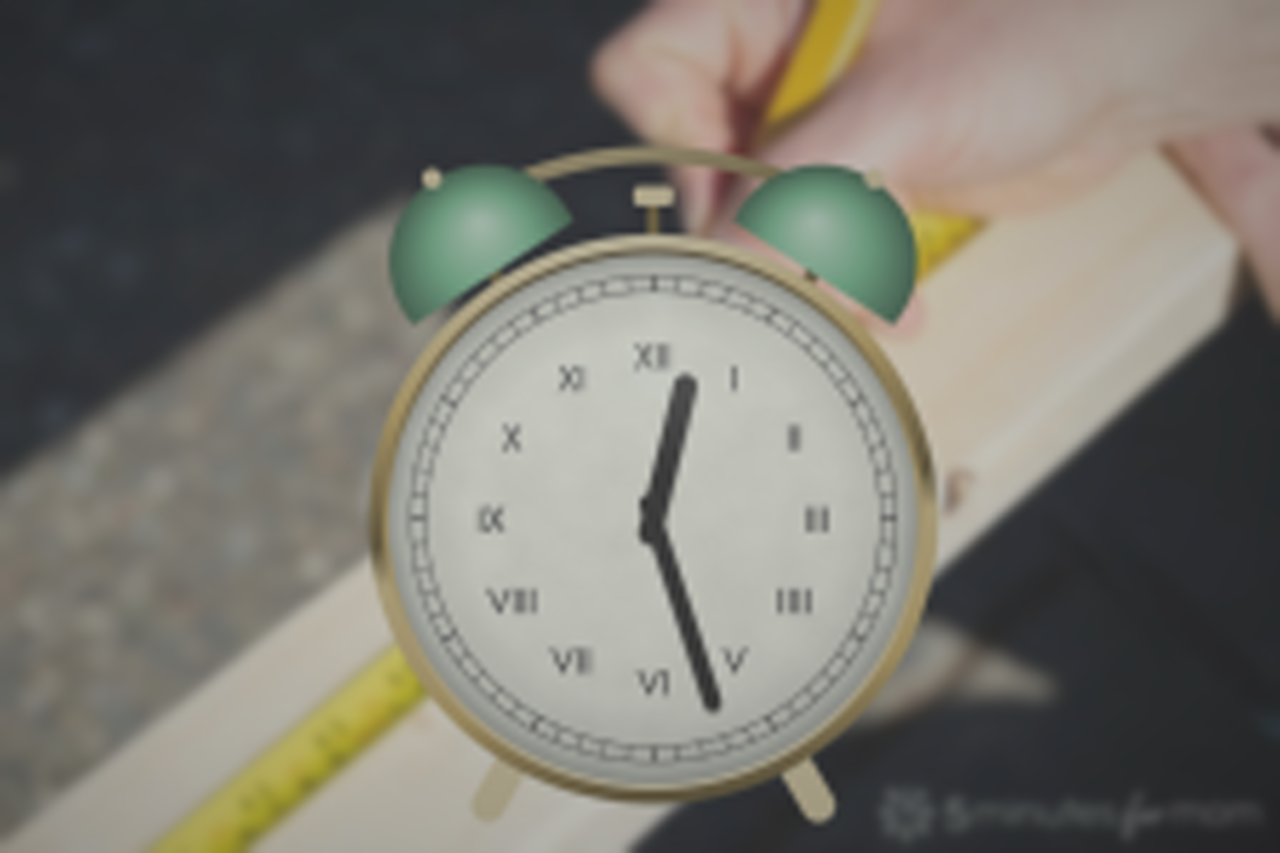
12:27
